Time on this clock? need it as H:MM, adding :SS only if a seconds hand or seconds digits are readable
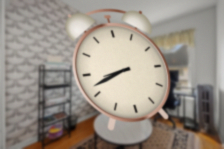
8:42
